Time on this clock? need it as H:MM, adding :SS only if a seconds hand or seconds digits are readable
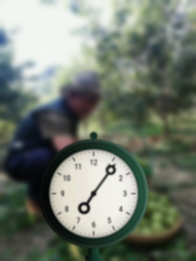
7:06
